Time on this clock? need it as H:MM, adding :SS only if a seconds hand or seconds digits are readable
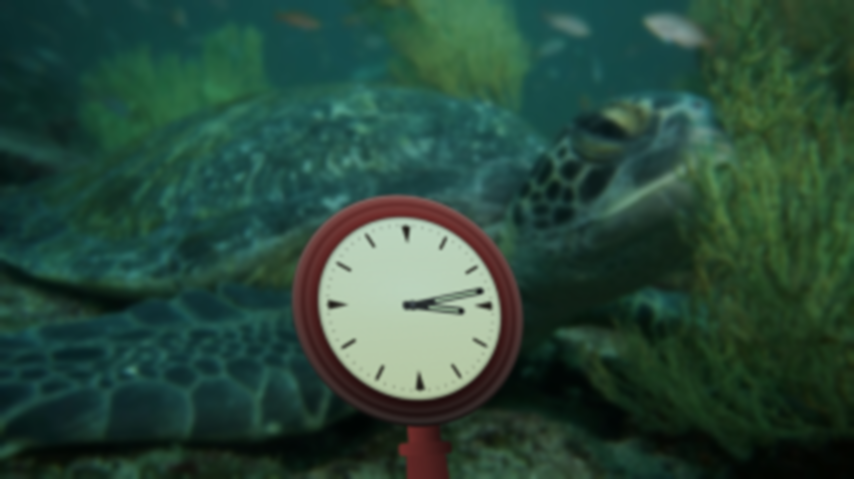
3:13
